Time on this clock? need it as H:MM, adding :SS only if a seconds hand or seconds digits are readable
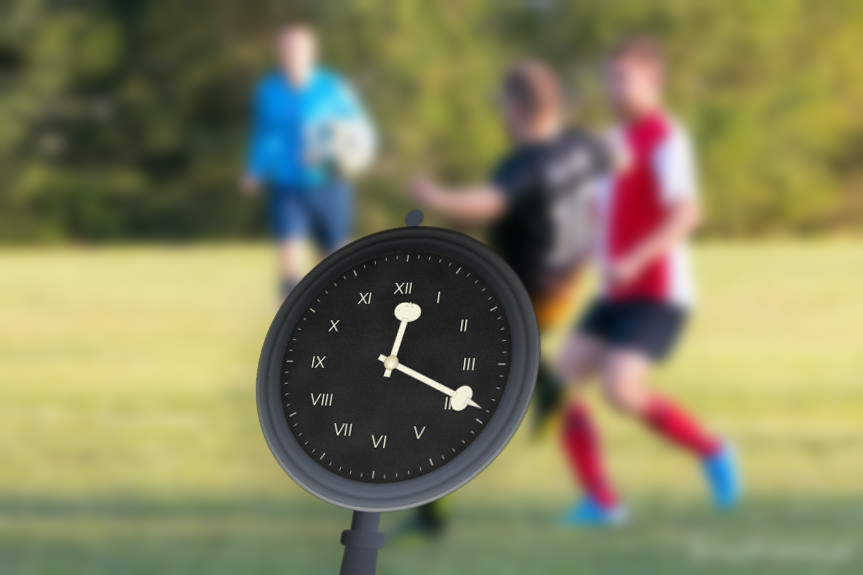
12:19
